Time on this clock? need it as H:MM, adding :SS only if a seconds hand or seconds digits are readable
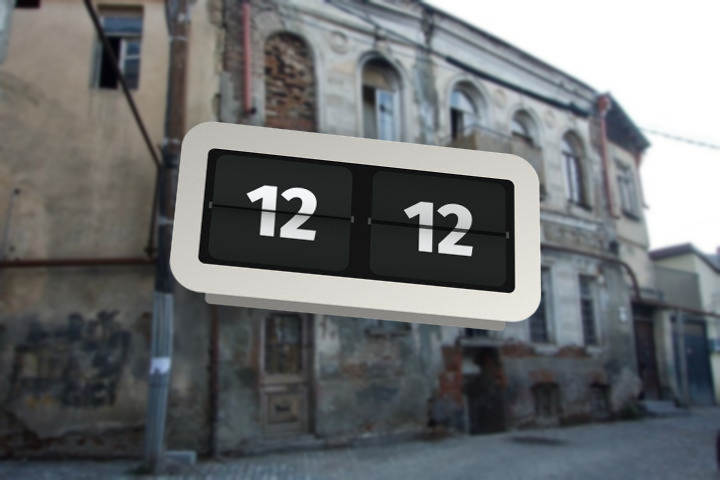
12:12
